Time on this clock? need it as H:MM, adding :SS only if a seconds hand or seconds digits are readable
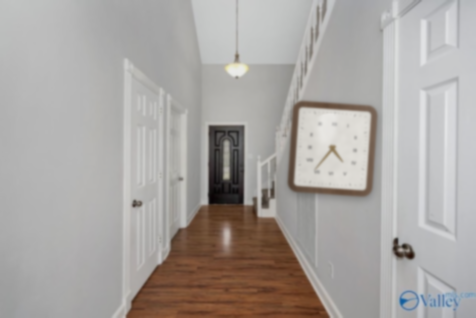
4:36
